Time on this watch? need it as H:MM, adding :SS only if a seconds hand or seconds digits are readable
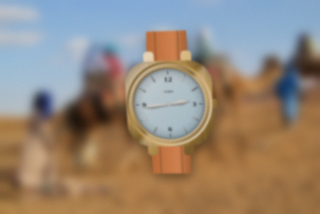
2:44
